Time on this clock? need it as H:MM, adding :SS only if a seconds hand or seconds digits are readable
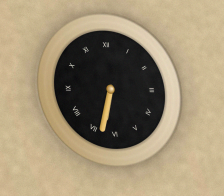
6:33
